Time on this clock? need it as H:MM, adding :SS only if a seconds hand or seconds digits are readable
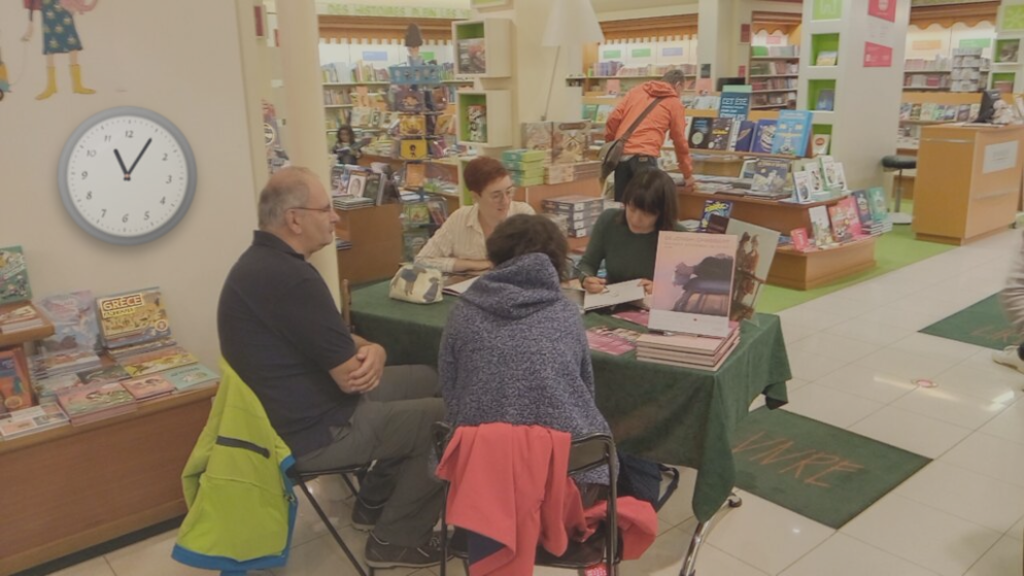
11:05
